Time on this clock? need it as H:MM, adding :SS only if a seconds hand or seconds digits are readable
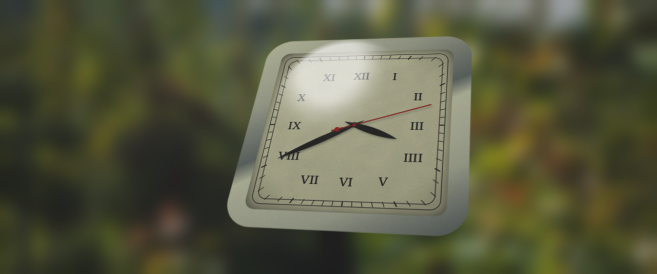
3:40:12
